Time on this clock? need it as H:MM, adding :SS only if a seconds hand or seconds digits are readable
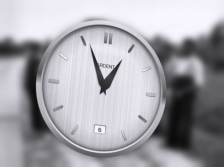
12:56
